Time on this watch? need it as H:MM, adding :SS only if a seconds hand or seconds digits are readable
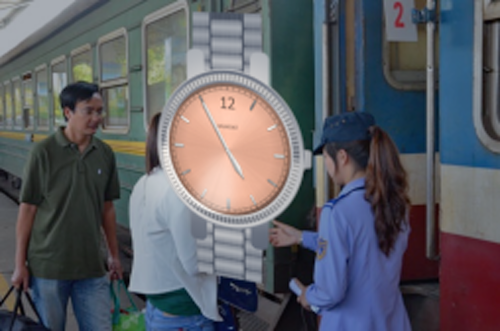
4:55
